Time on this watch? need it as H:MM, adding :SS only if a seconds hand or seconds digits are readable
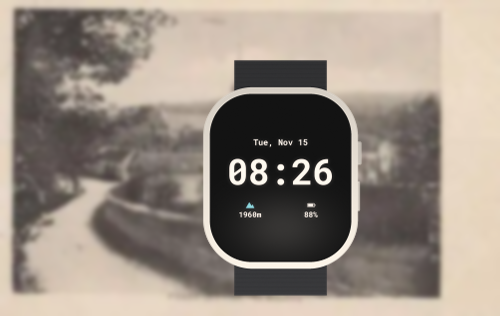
8:26
